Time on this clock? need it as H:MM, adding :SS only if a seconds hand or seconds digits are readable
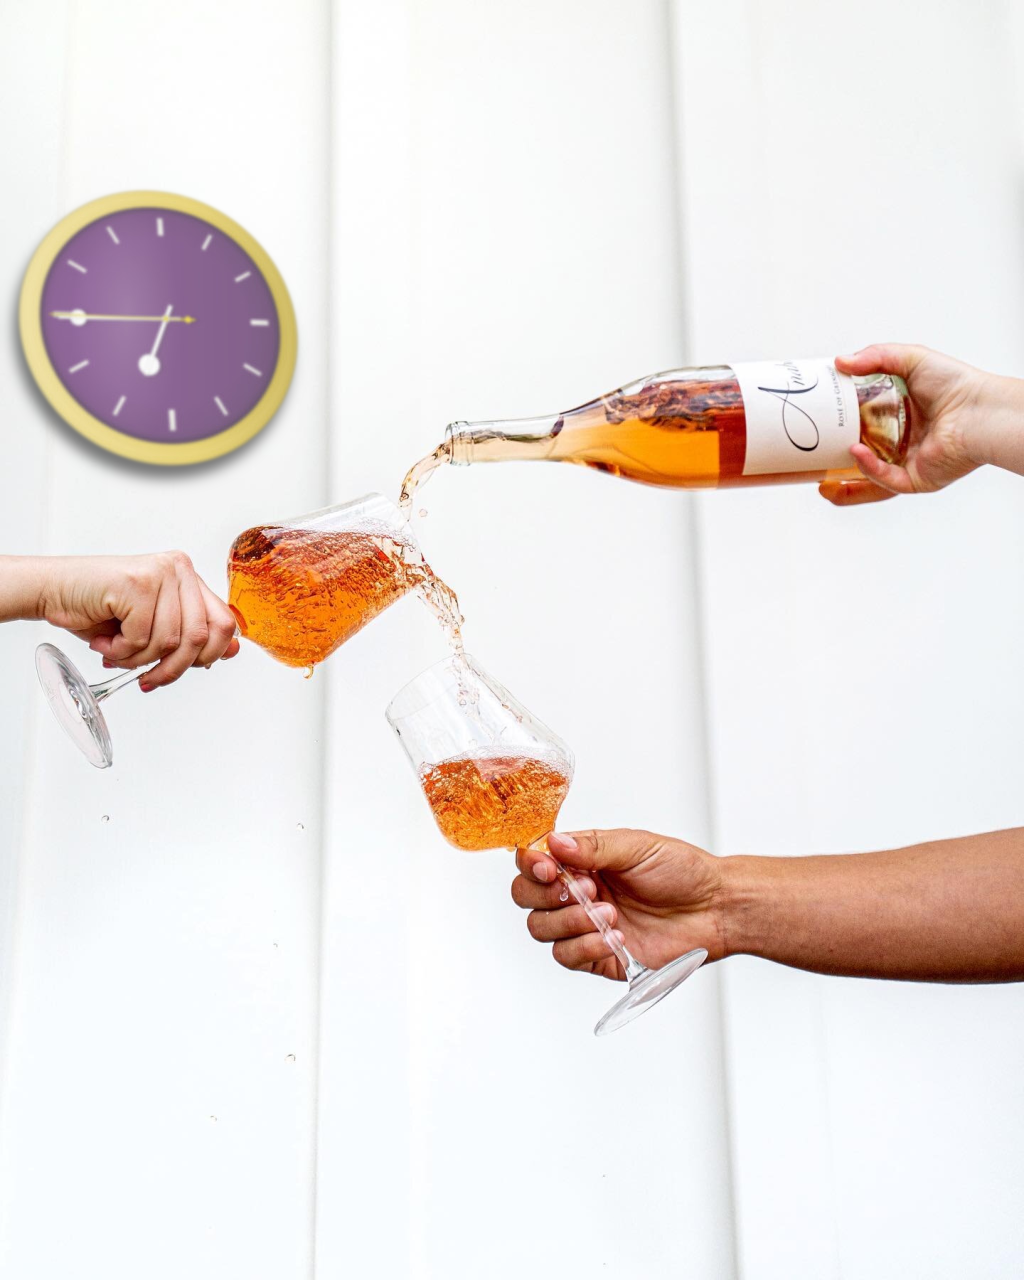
6:44:45
